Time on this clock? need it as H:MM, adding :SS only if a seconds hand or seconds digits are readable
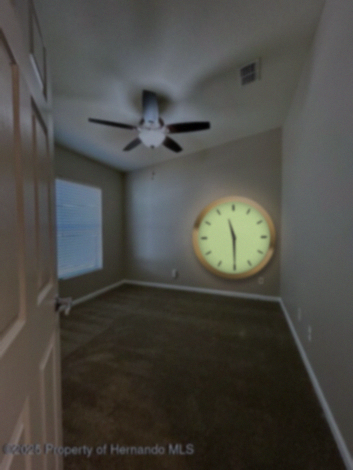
11:30
